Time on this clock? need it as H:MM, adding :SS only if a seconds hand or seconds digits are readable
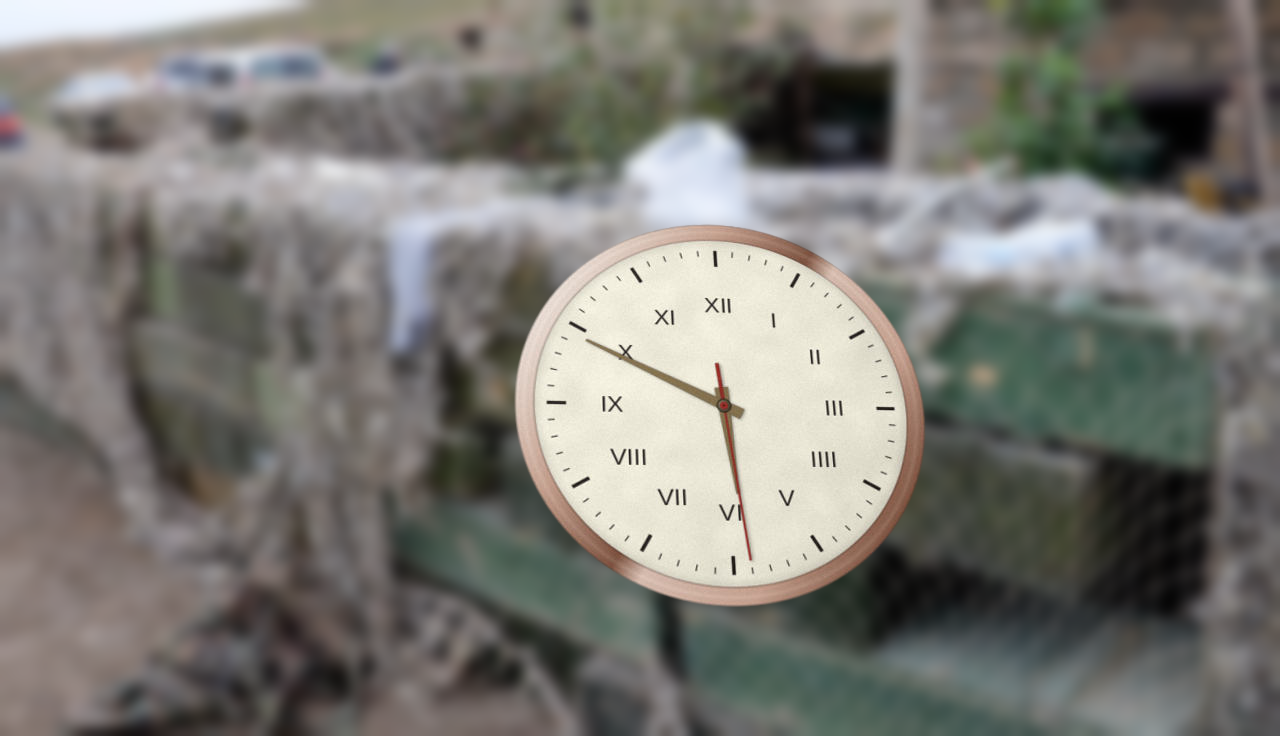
5:49:29
